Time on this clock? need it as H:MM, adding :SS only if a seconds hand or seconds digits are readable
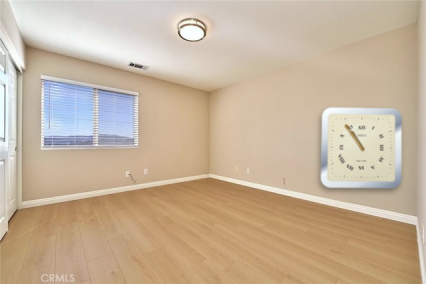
10:54
